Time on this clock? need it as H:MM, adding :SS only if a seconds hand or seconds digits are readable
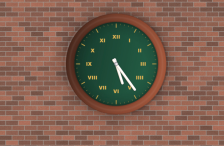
5:24
